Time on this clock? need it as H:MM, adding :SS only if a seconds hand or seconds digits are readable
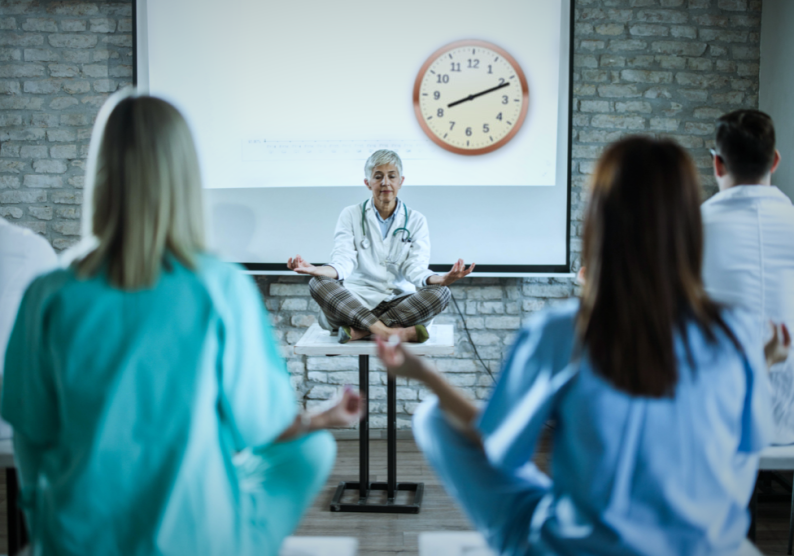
8:11
